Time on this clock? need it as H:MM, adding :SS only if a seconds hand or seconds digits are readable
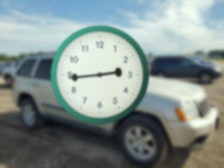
2:44
